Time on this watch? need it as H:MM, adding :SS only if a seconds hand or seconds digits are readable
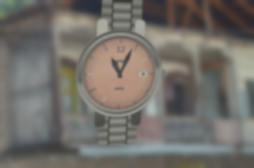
11:04
